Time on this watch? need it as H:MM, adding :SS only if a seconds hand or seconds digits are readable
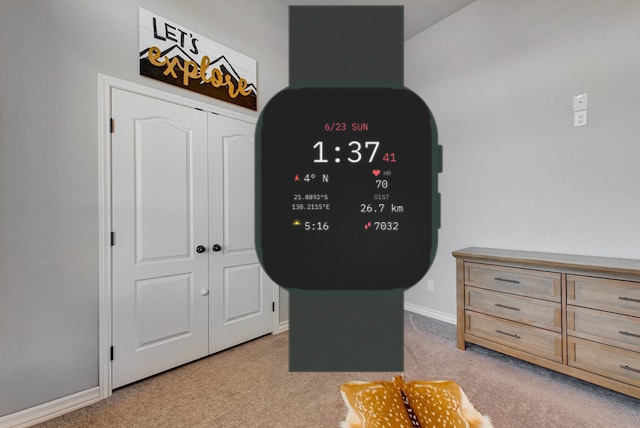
1:37:41
